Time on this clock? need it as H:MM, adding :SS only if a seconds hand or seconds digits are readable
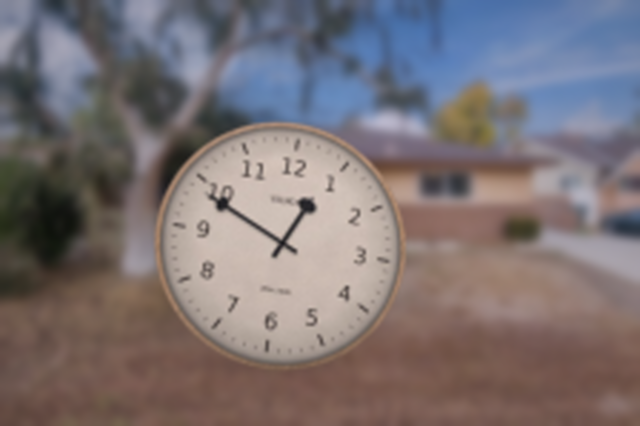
12:49
